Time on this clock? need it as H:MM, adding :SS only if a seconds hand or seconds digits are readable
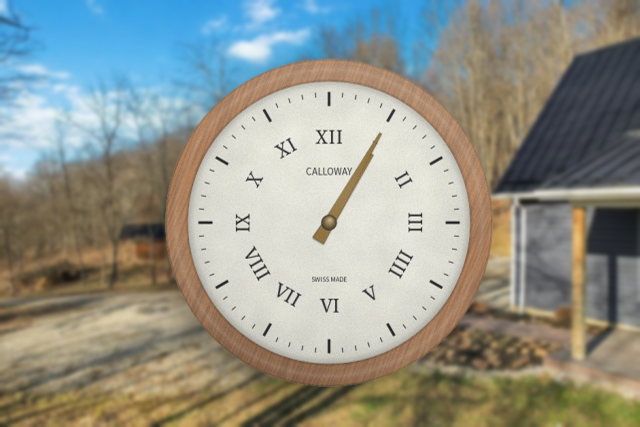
1:05
